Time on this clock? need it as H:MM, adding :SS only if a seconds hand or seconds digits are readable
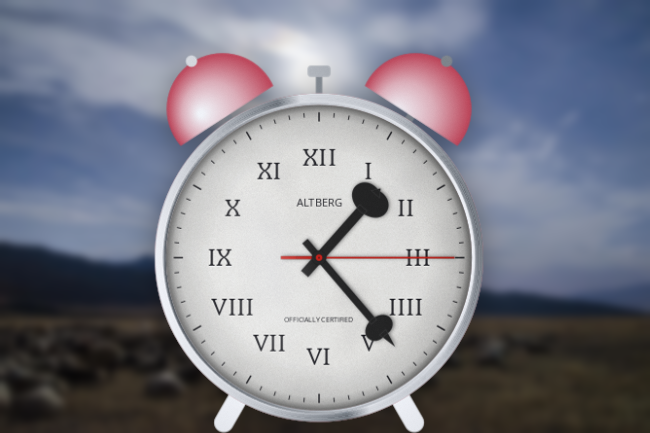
1:23:15
